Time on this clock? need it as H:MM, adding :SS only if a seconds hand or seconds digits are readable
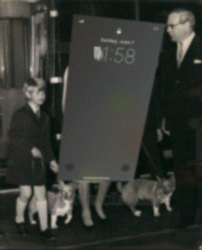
11:58
